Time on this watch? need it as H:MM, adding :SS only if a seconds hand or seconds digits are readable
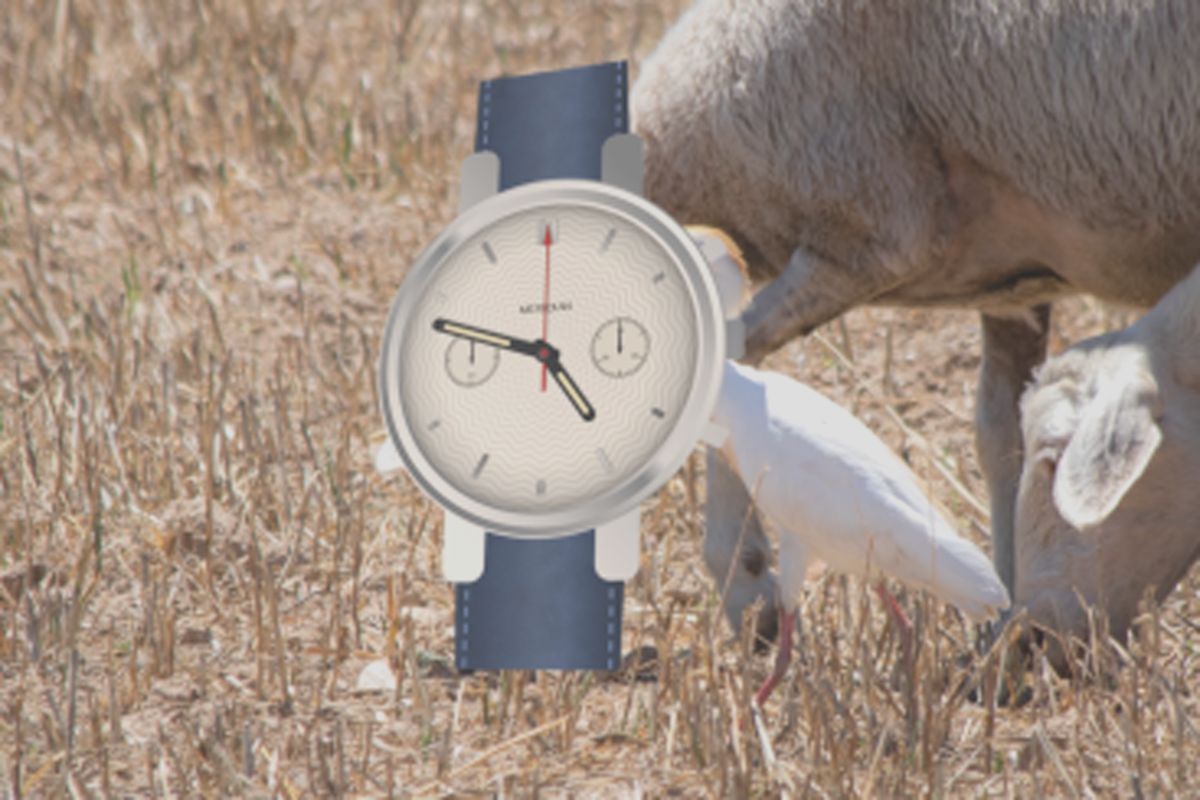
4:48
